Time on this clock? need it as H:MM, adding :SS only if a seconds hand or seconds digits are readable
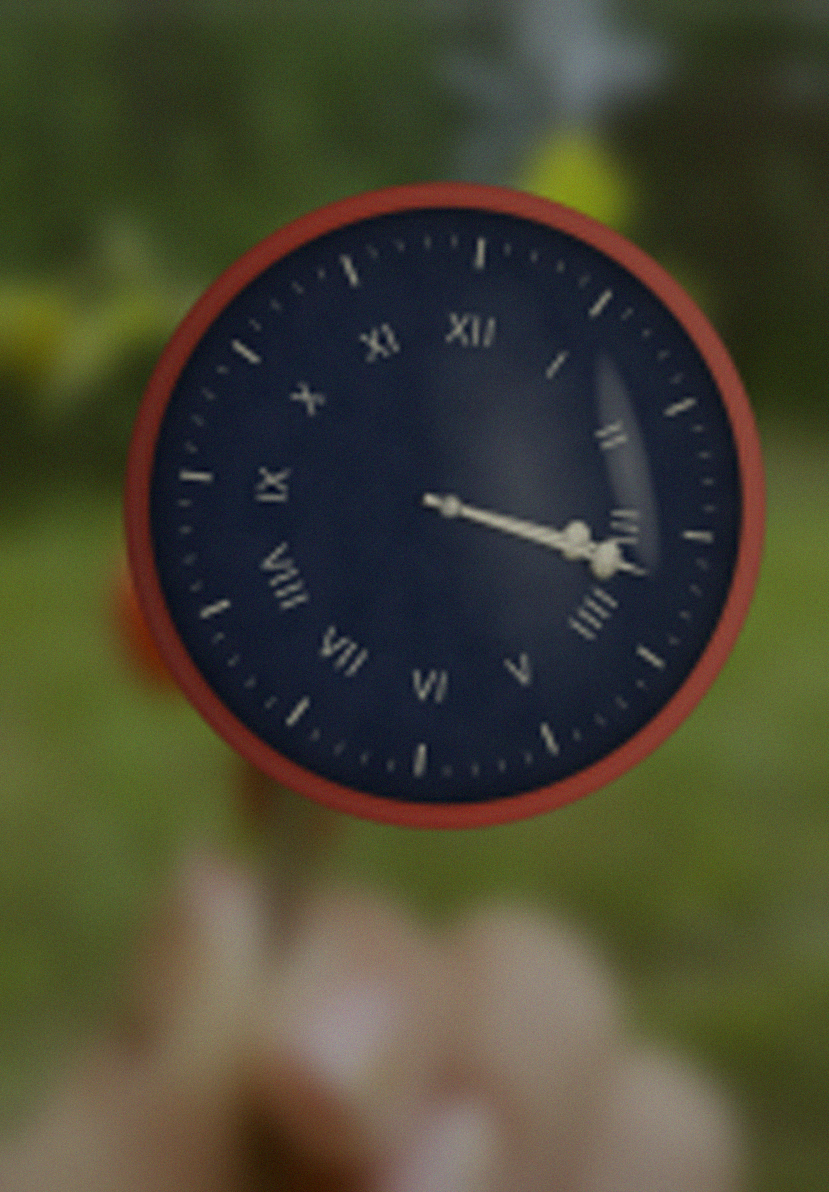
3:17
